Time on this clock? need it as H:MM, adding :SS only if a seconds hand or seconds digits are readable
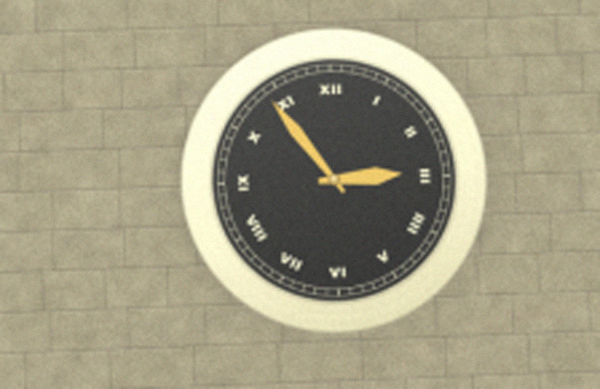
2:54
